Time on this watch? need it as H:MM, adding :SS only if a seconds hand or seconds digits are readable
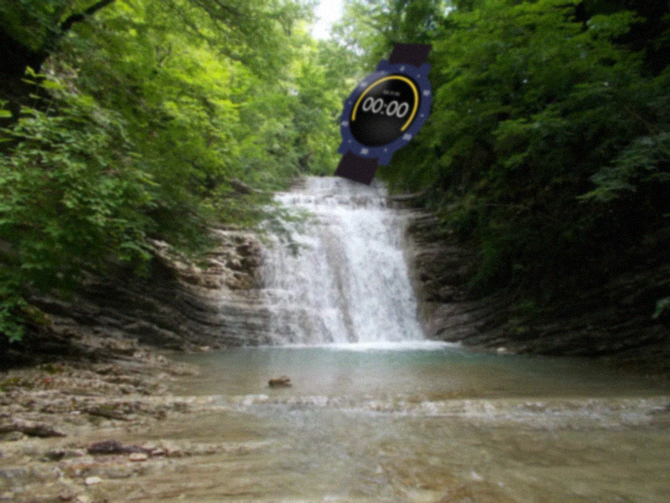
0:00
